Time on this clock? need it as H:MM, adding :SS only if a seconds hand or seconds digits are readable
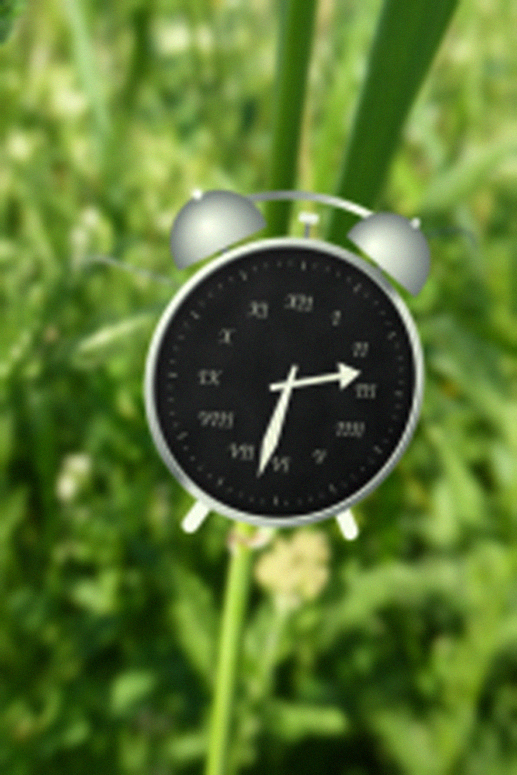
2:32
